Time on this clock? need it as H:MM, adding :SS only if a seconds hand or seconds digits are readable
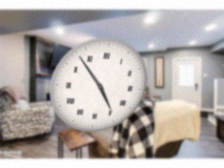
4:53
